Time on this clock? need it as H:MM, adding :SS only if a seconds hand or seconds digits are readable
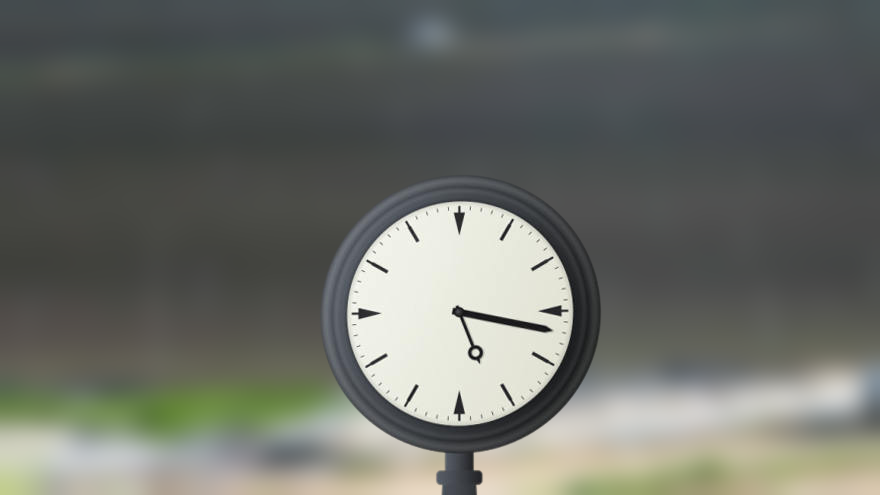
5:17
